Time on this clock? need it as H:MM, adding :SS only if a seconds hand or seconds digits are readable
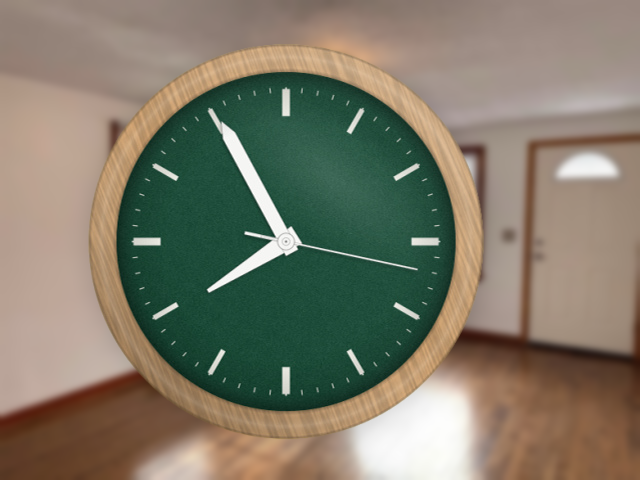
7:55:17
